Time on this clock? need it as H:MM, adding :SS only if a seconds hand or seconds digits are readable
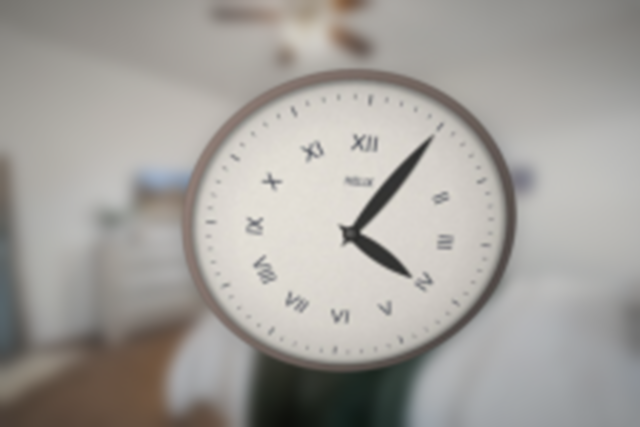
4:05
